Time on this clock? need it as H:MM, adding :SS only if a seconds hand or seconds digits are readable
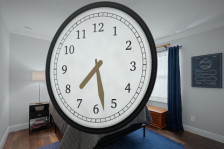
7:28
